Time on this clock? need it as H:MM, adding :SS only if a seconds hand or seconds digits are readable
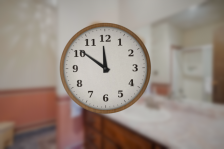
11:51
